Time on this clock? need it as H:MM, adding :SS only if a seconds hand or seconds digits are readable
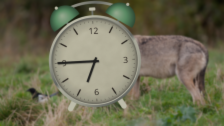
6:45
